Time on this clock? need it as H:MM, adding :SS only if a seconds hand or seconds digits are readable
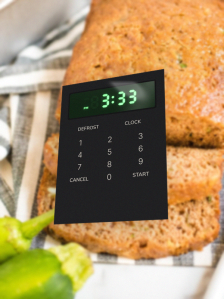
3:33
